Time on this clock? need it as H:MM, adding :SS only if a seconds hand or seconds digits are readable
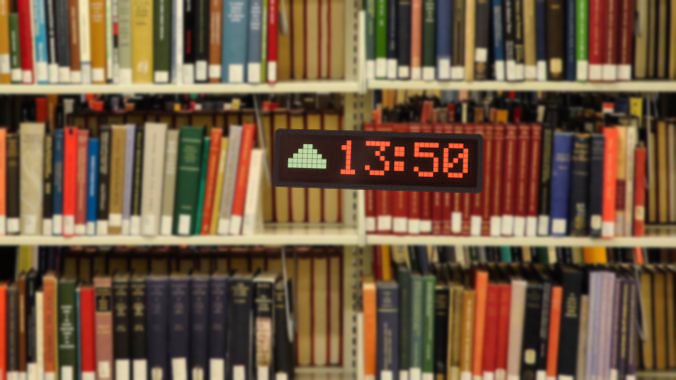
13:50
